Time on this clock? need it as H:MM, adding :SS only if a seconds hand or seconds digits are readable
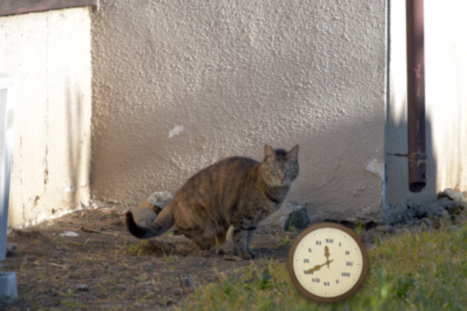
11:40
